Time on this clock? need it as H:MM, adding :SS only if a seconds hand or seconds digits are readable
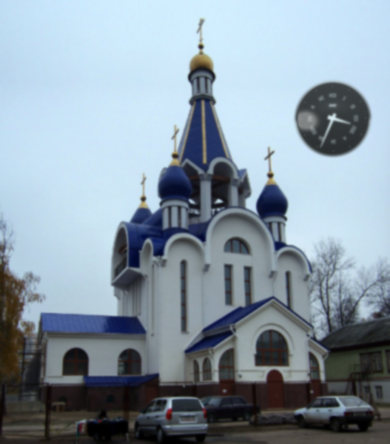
3:34
